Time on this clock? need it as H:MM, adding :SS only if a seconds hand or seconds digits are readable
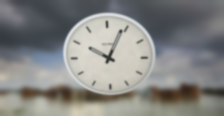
10:04
